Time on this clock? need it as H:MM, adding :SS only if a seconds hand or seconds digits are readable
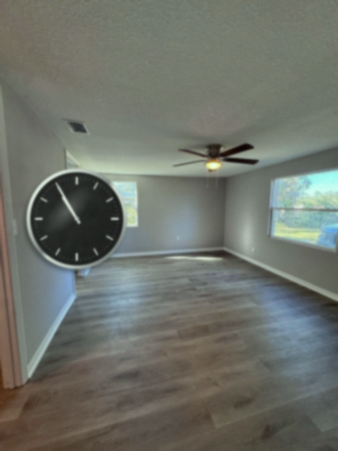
10:55
